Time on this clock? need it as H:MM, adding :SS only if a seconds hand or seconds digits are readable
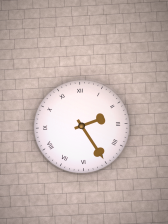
2:25
